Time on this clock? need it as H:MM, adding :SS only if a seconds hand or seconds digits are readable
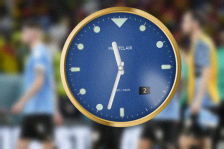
11:33
